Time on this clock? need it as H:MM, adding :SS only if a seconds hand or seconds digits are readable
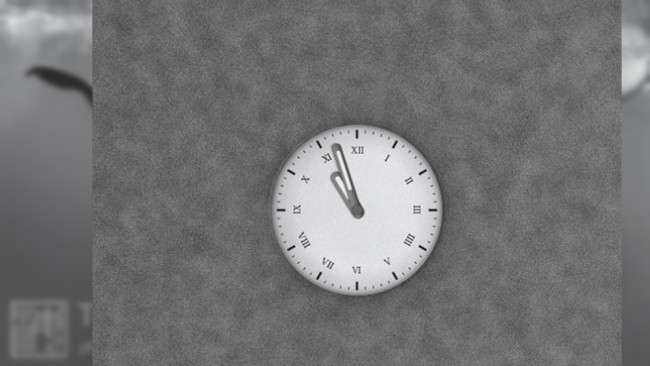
10:57
